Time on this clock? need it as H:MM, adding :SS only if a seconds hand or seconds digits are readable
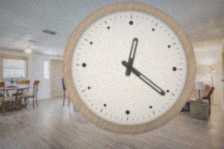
12:21
